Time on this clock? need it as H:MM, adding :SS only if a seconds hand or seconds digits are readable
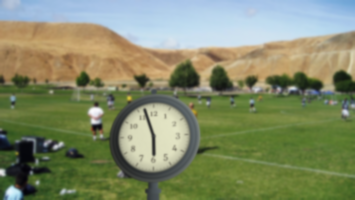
5:57
